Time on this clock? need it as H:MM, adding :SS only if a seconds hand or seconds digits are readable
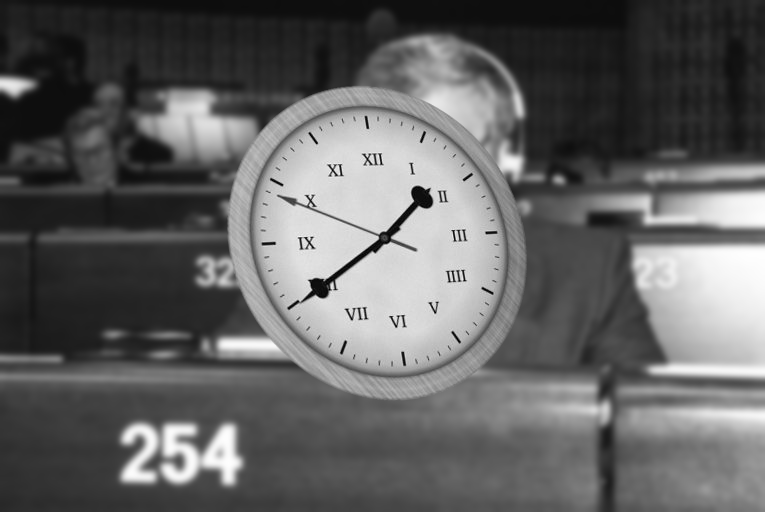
1:39:49
